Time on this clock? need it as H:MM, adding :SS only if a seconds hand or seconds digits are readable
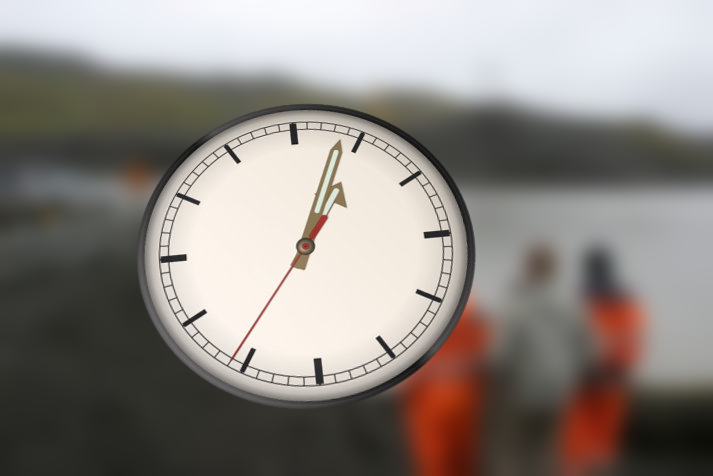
1:03:36
